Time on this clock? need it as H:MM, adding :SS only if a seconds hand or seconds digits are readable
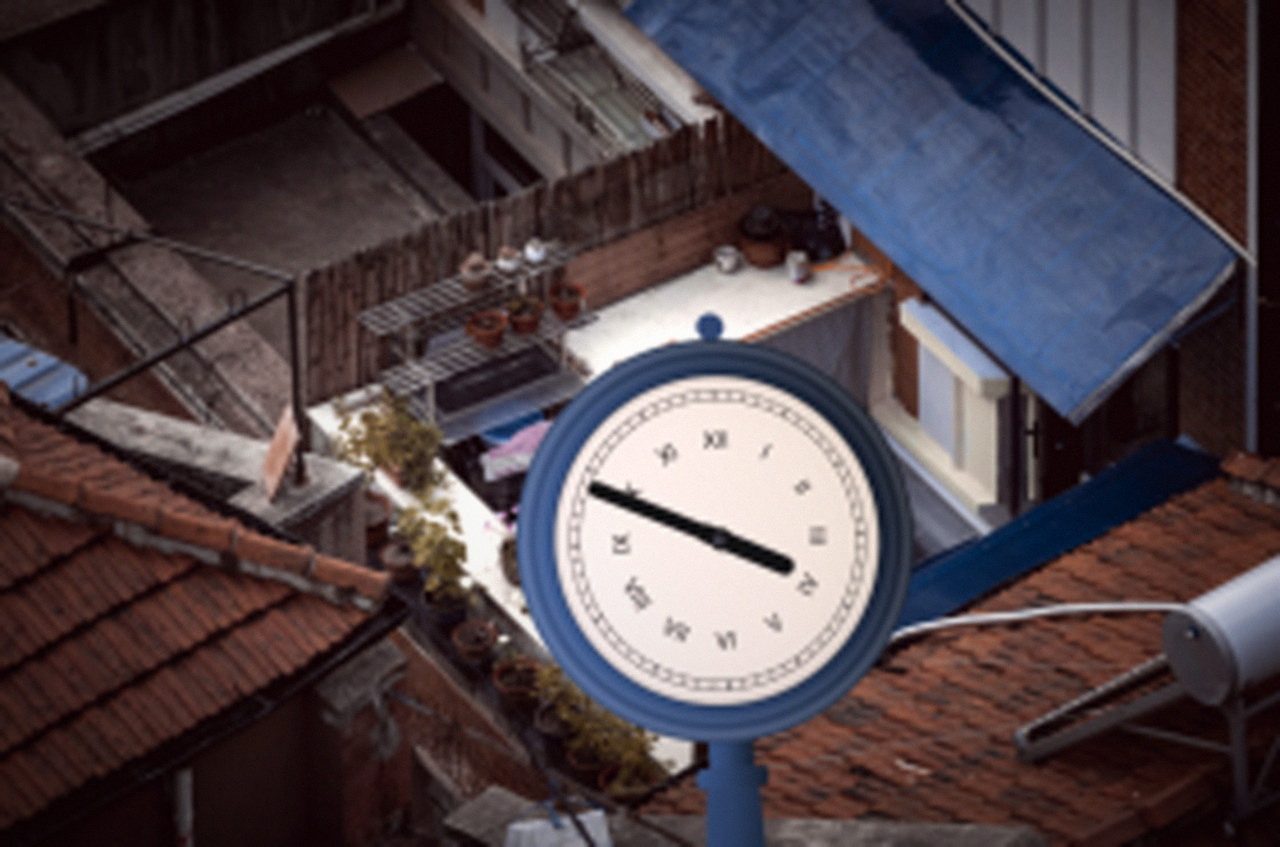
3:49
